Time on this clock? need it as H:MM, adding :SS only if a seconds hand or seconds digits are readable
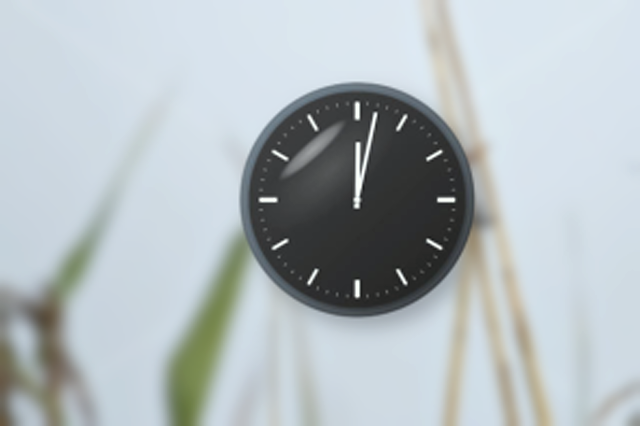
12:02
